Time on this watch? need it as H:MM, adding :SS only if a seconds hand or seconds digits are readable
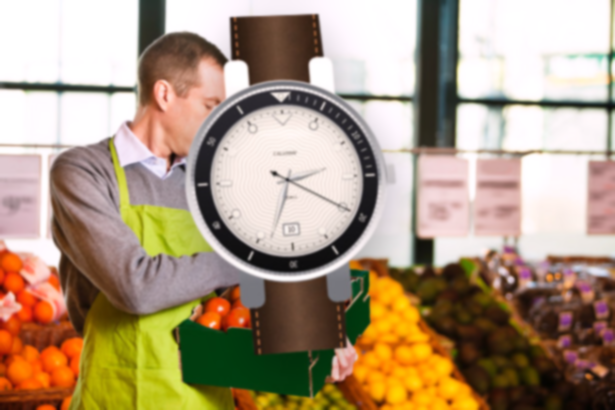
2:33:20
